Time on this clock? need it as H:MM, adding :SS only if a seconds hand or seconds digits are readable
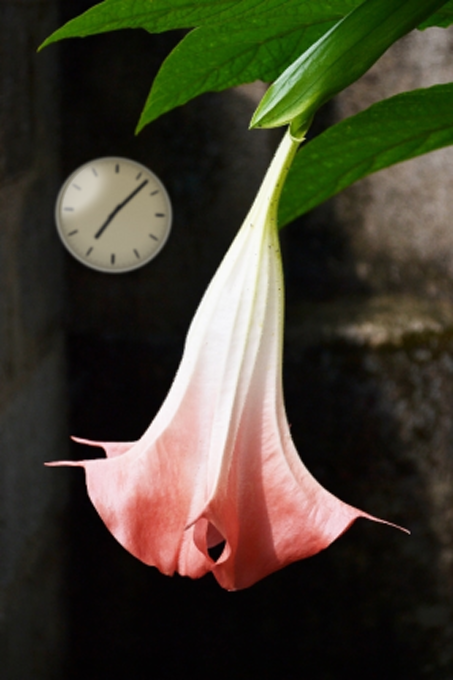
7:07
